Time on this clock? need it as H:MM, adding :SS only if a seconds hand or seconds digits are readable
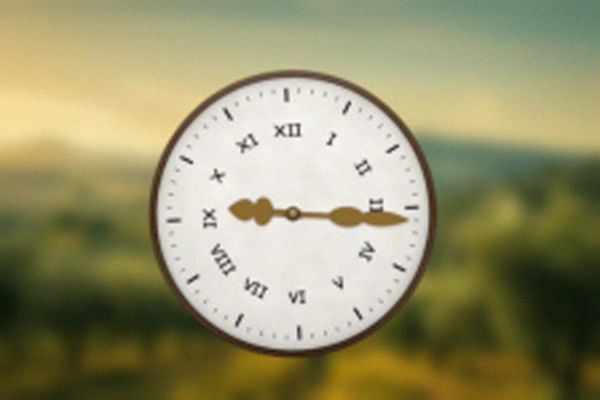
9:16
